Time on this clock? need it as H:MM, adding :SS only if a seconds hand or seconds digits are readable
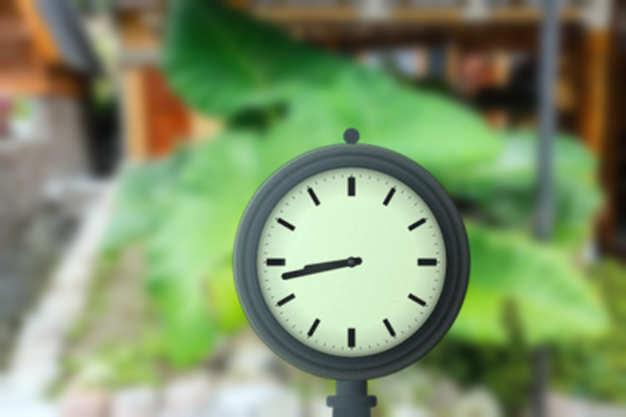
8:43
